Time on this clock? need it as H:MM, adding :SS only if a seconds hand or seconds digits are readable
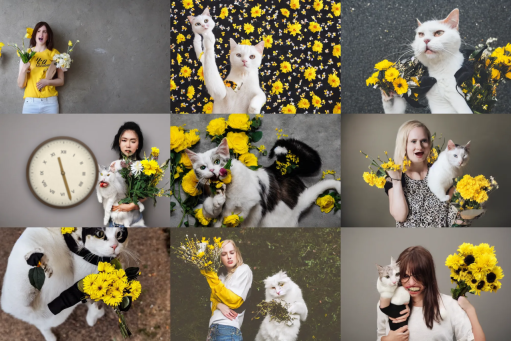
11:27
